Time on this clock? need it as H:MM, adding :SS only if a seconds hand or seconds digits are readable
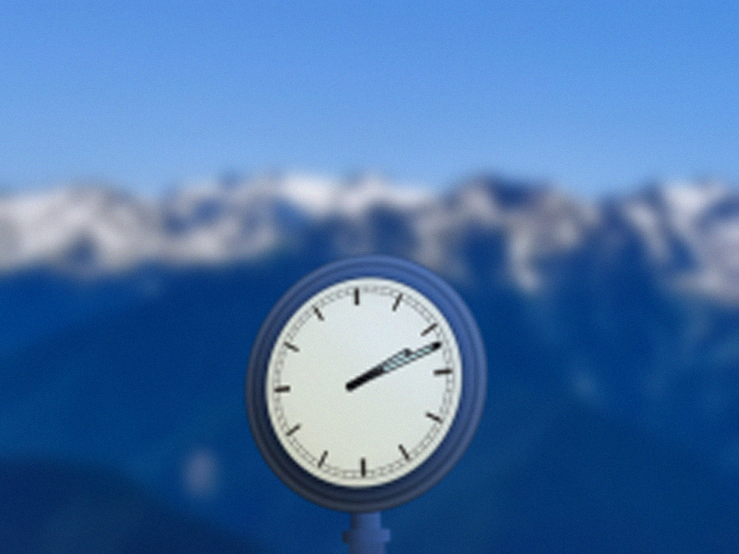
2:12
